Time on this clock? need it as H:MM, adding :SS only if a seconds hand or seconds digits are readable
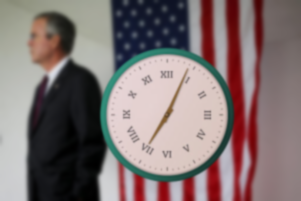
7:04
